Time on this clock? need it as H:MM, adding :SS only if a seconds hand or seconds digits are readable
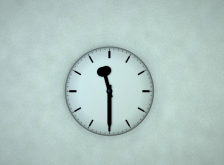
11:30
